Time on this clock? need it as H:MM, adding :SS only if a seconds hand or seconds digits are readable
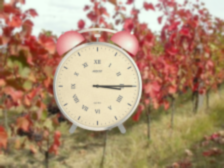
3:15
